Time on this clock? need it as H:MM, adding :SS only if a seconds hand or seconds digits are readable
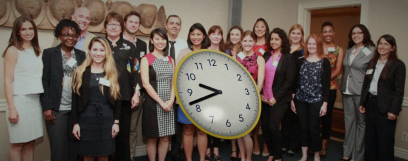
9:42
